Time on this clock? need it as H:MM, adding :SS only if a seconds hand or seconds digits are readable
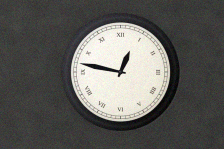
12:47
